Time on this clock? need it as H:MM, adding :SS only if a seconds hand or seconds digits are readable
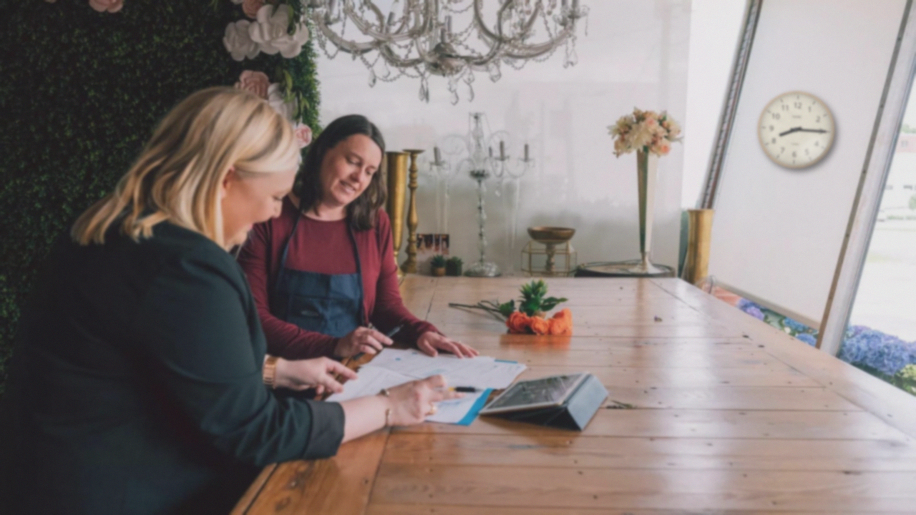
8:15
